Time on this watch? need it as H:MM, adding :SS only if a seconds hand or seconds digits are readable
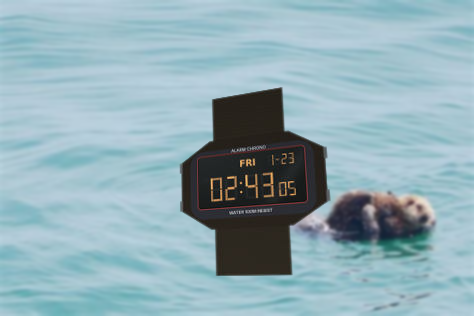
2:43:05
